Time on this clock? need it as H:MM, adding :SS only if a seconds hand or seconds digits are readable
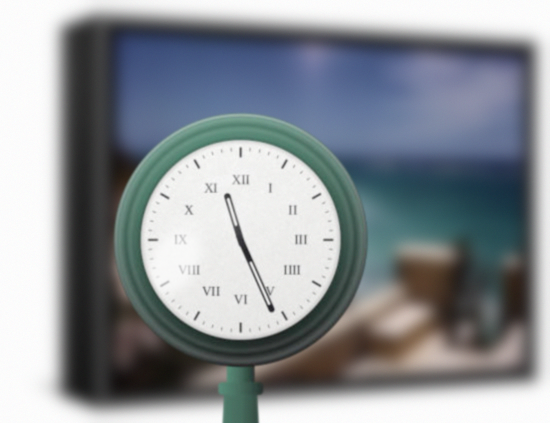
11:26
